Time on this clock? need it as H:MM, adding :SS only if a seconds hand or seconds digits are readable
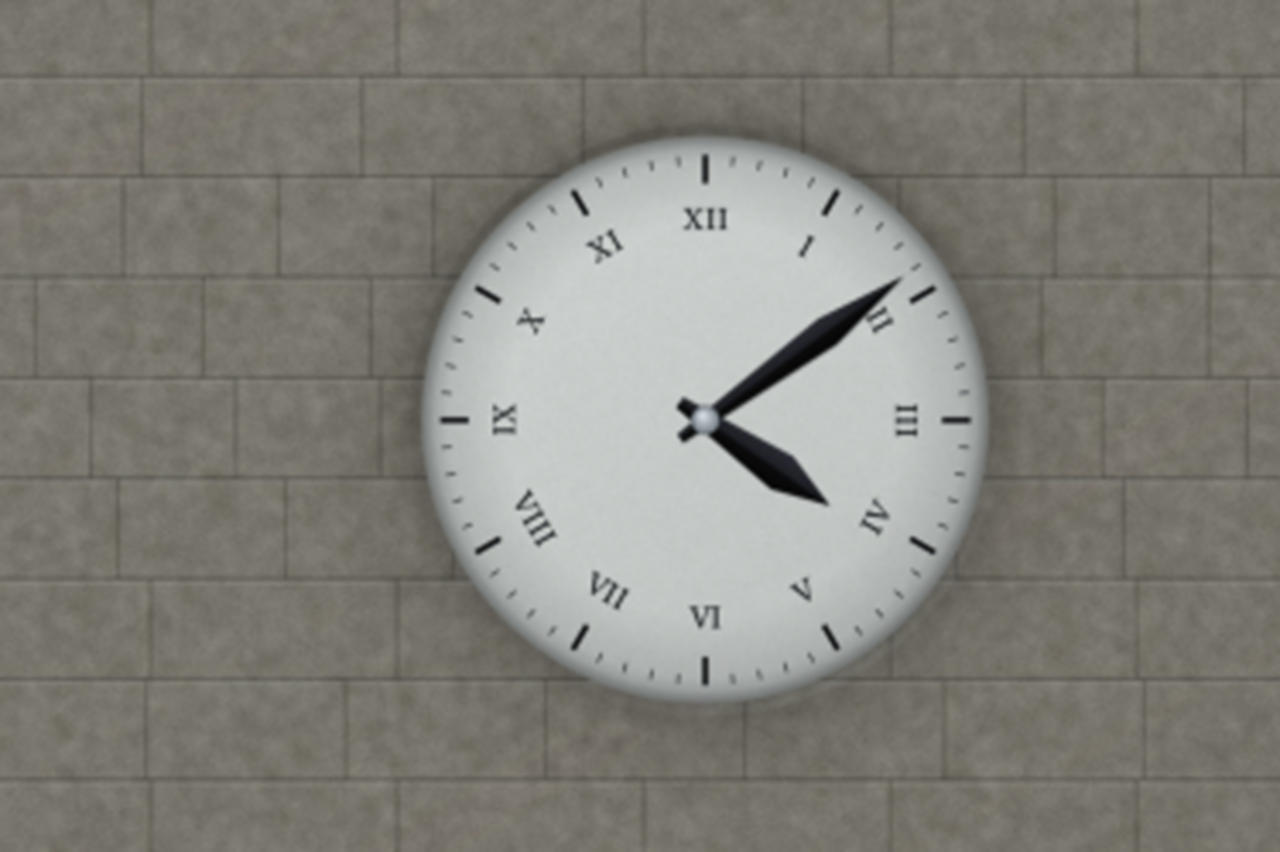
4:09
